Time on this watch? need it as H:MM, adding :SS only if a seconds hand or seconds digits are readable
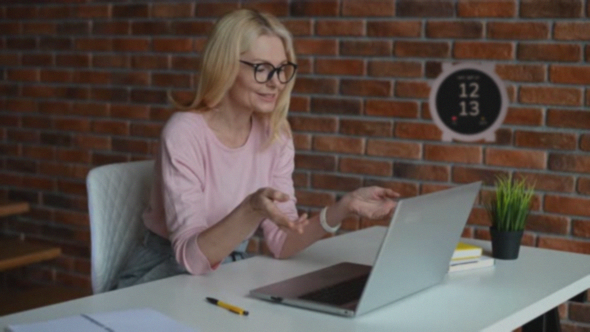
12:13
